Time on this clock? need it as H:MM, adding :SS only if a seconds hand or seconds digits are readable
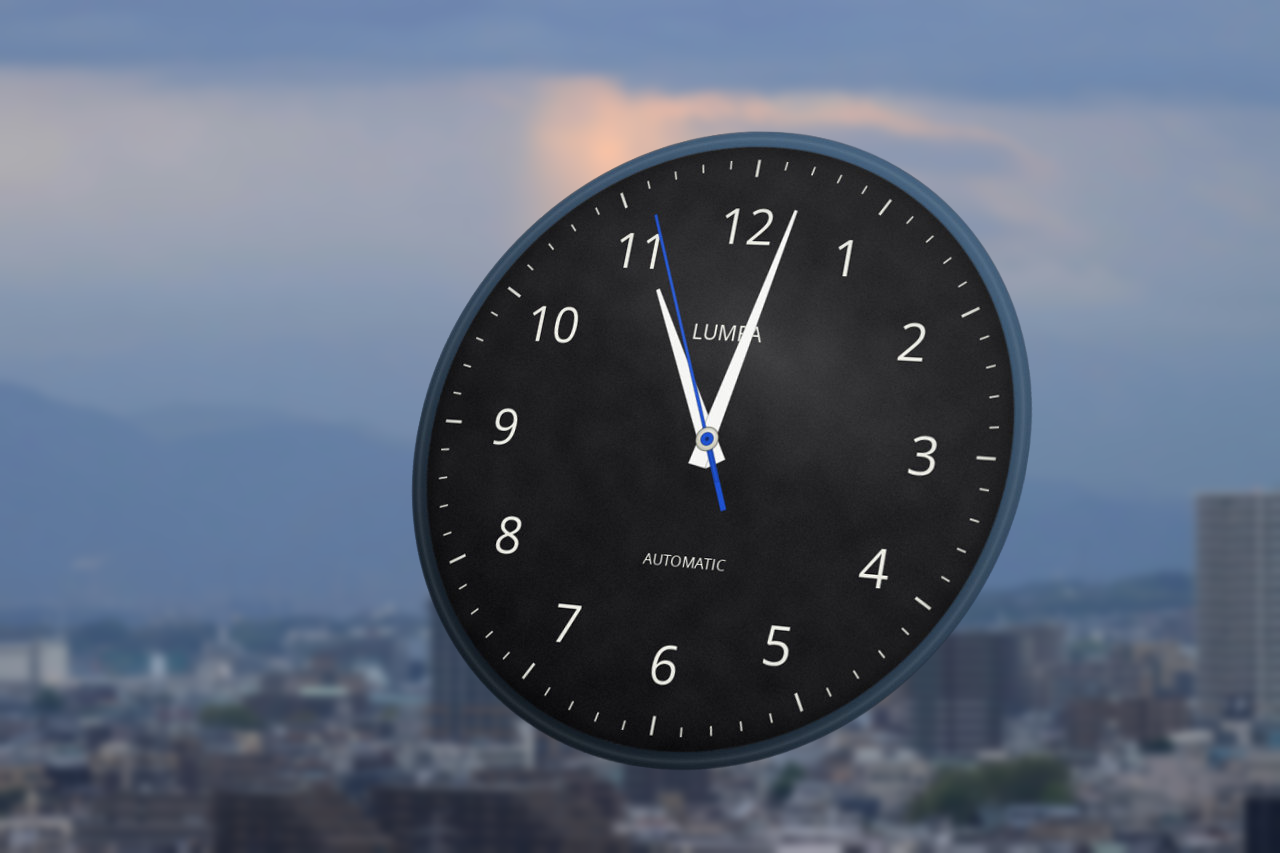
11:01:56
